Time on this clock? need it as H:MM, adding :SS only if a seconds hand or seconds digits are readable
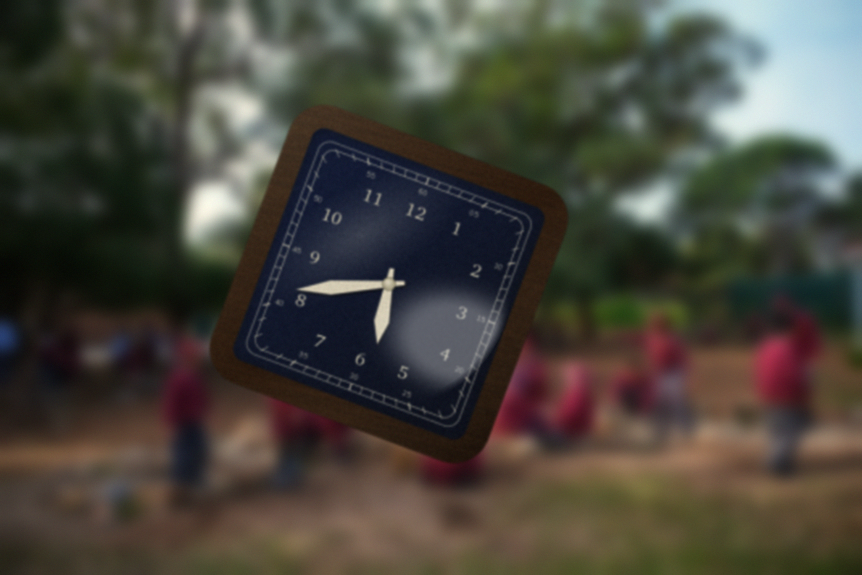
5:41
